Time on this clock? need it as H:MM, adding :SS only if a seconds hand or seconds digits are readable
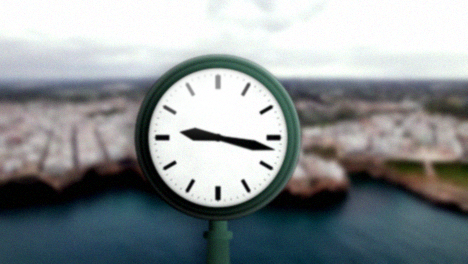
9:17
